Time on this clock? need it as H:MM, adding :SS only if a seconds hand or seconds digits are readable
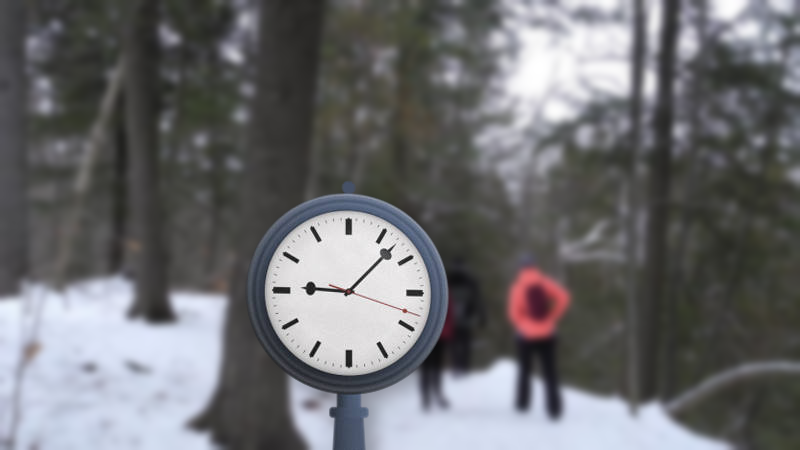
9:07:18
